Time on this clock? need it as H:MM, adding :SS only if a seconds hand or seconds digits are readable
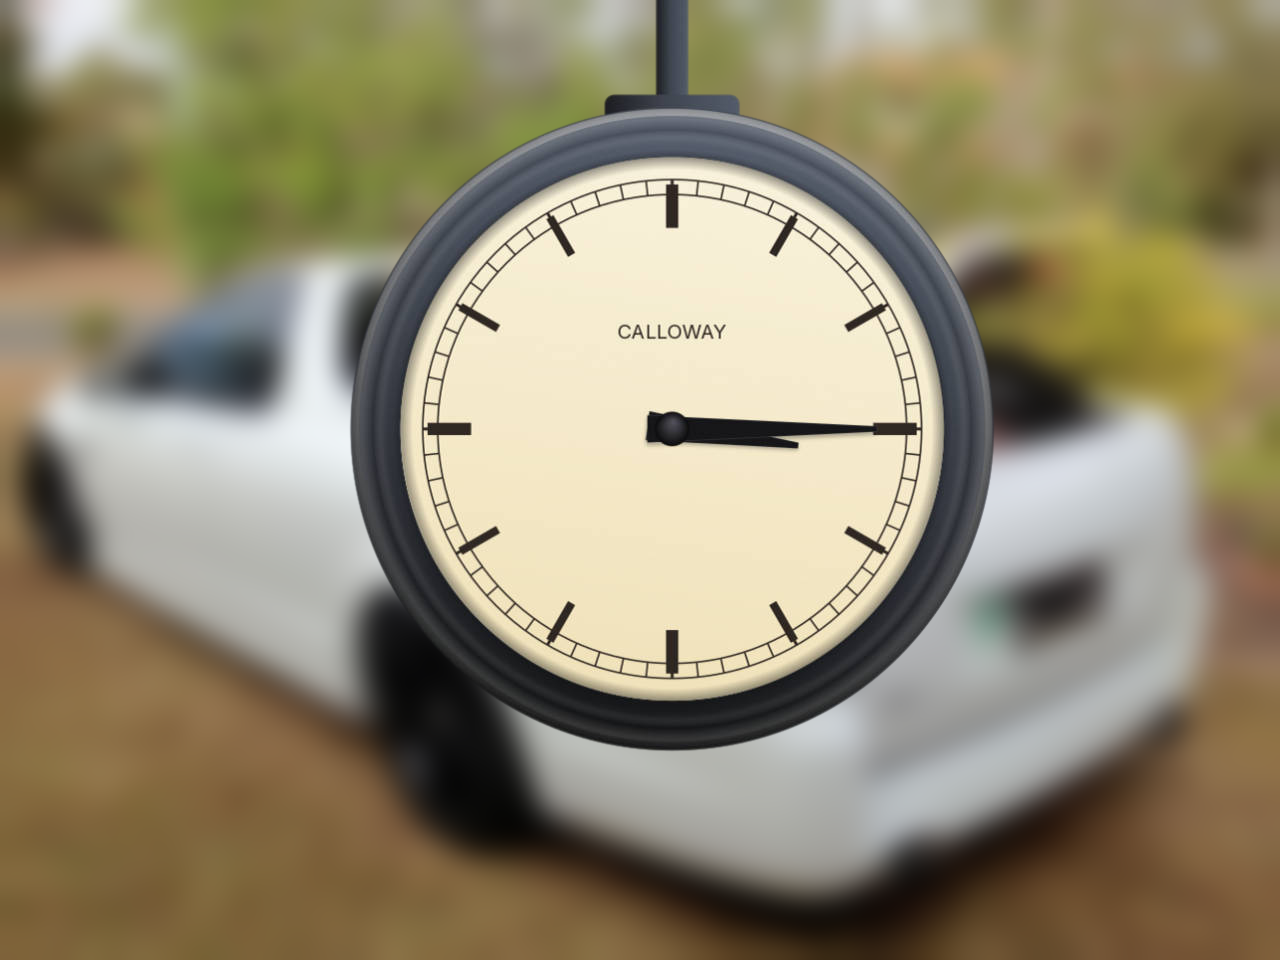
3:15
